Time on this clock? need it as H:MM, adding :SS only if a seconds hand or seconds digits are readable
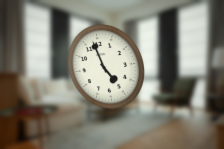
4:58
